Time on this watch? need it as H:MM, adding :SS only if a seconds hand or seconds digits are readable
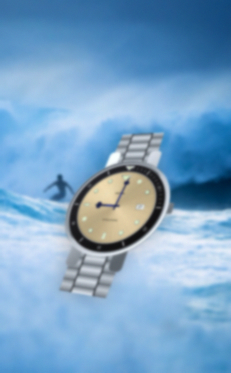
9:01
